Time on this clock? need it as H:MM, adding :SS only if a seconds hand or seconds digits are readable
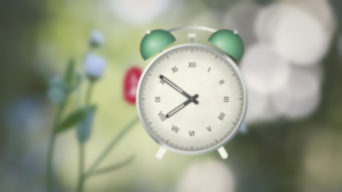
7:51
